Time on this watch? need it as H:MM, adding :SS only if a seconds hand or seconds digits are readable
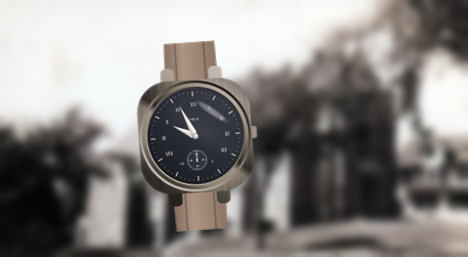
9:56
